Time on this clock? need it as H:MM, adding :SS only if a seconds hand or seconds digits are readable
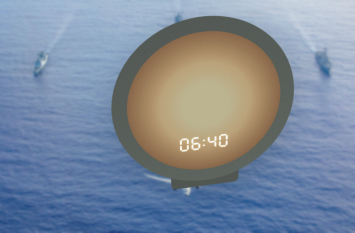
6:40
